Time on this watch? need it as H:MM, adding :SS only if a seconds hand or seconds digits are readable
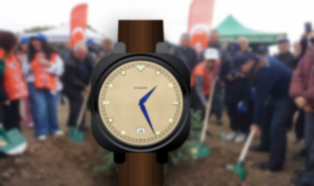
1:26
